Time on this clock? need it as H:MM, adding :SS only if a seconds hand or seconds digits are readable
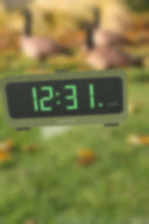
12:31
